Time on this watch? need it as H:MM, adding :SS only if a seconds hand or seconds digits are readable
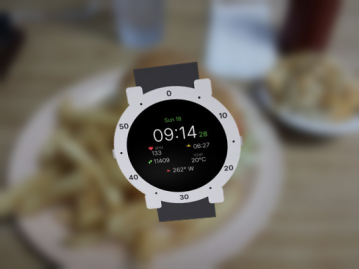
9:14
